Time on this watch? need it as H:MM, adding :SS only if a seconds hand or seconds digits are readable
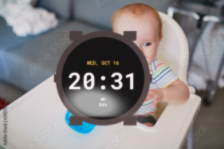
20:31
